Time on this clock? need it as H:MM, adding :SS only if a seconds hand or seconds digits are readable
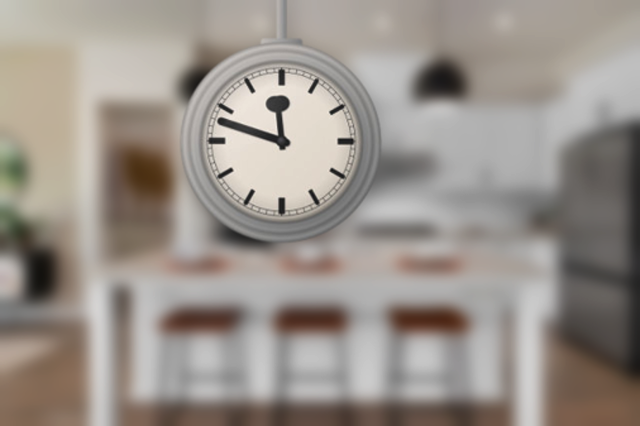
11:48
